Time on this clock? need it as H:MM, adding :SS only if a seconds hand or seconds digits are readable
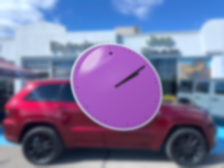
2:10
